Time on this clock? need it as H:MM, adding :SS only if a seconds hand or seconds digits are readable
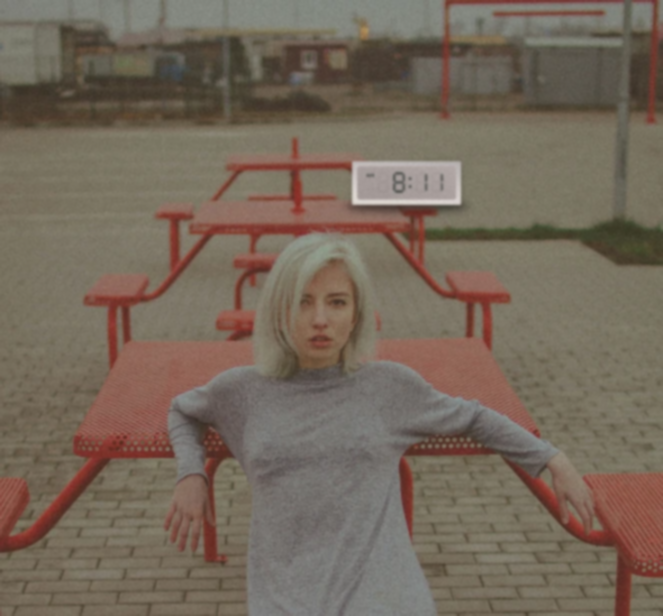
8:11
